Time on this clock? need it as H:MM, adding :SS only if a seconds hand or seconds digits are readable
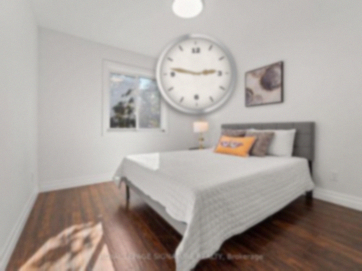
2:47
